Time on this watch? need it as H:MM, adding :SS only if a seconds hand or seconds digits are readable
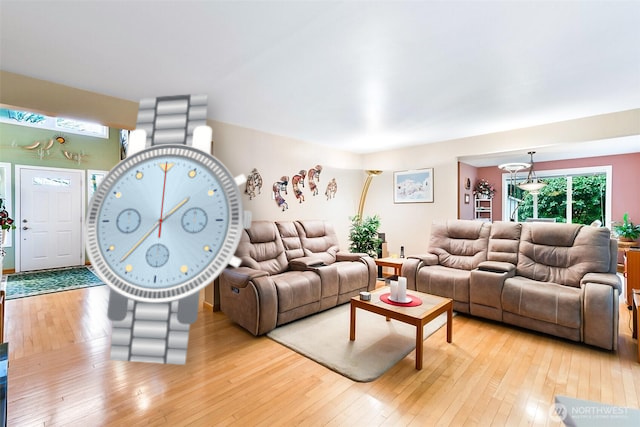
1:37
